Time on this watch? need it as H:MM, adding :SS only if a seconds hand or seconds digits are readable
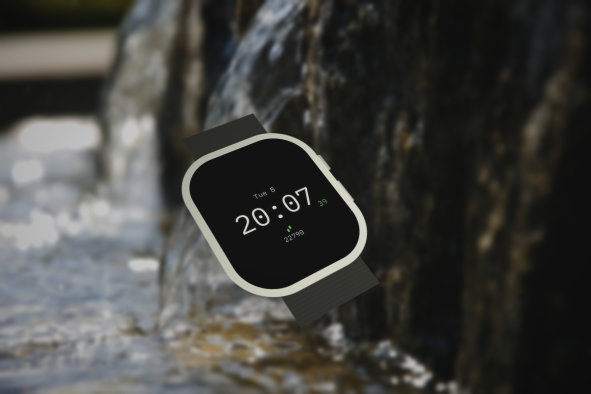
20:07:39
